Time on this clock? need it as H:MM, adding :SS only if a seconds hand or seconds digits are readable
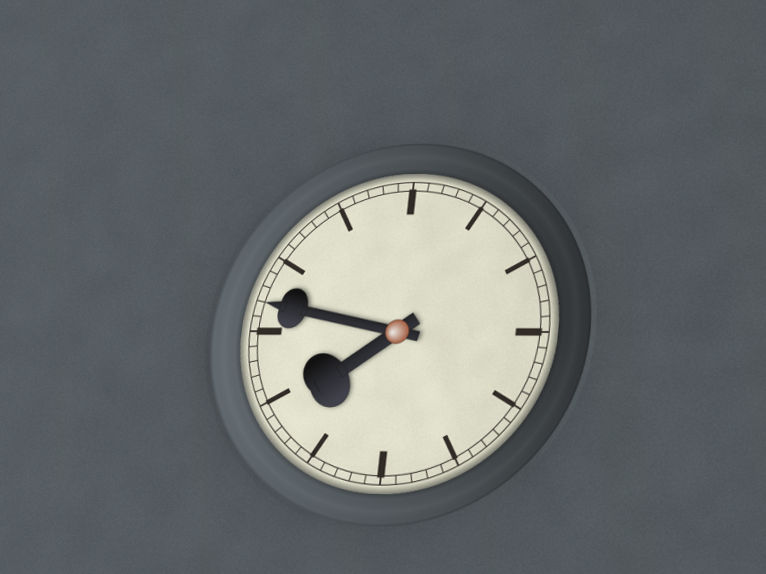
7:47
